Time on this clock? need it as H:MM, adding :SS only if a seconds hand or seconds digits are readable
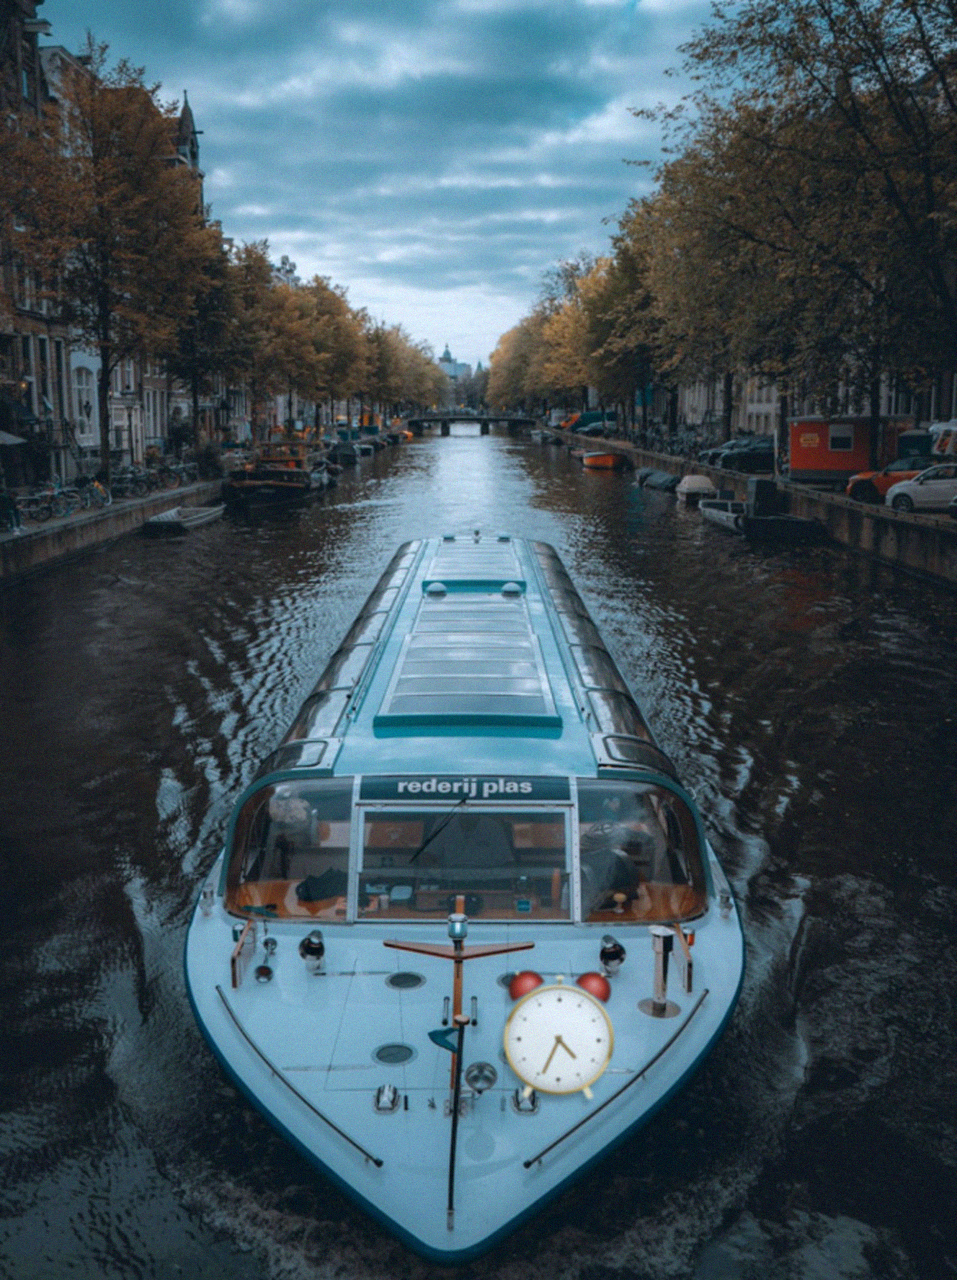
4:34
